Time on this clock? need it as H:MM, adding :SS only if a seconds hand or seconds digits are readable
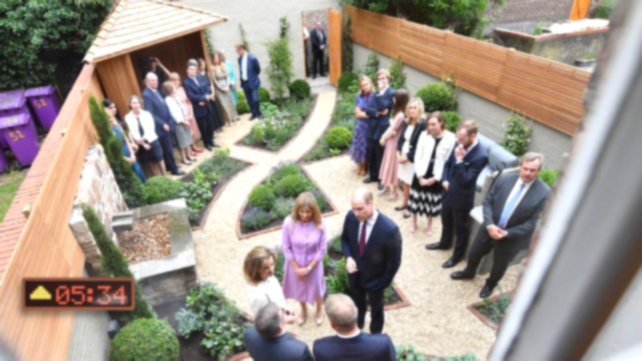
5:34
